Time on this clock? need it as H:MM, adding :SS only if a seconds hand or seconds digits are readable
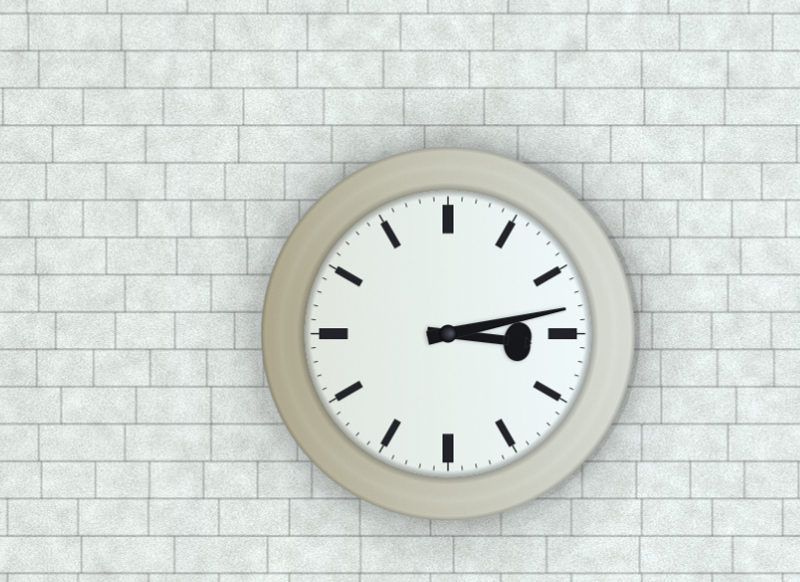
3:13
